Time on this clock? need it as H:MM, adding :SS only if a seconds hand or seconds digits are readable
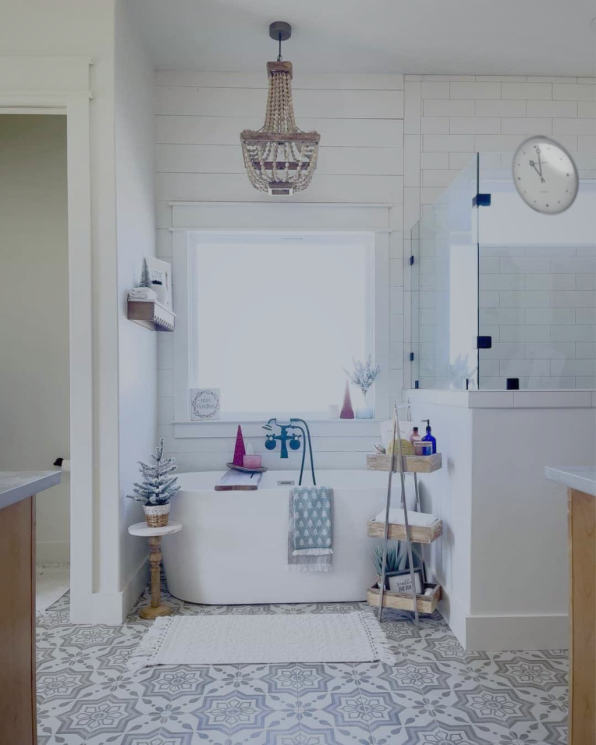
11:01
